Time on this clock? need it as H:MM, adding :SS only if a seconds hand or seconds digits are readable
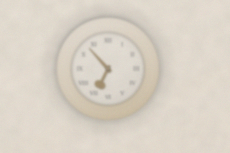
6:53
